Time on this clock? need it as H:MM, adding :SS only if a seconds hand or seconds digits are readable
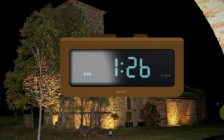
1:26
